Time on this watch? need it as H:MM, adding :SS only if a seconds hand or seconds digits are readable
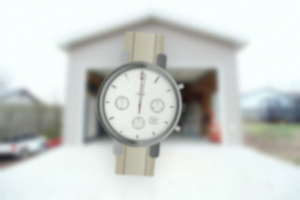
12:01
